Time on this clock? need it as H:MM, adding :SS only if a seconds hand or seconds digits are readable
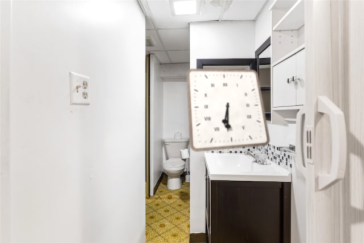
6:31
